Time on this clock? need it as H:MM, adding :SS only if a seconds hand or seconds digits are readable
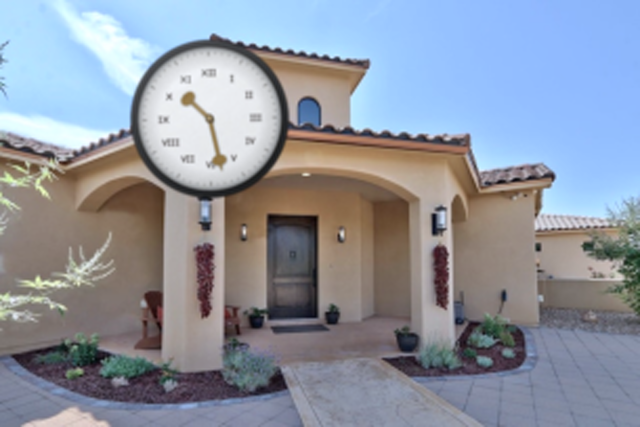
10:28
